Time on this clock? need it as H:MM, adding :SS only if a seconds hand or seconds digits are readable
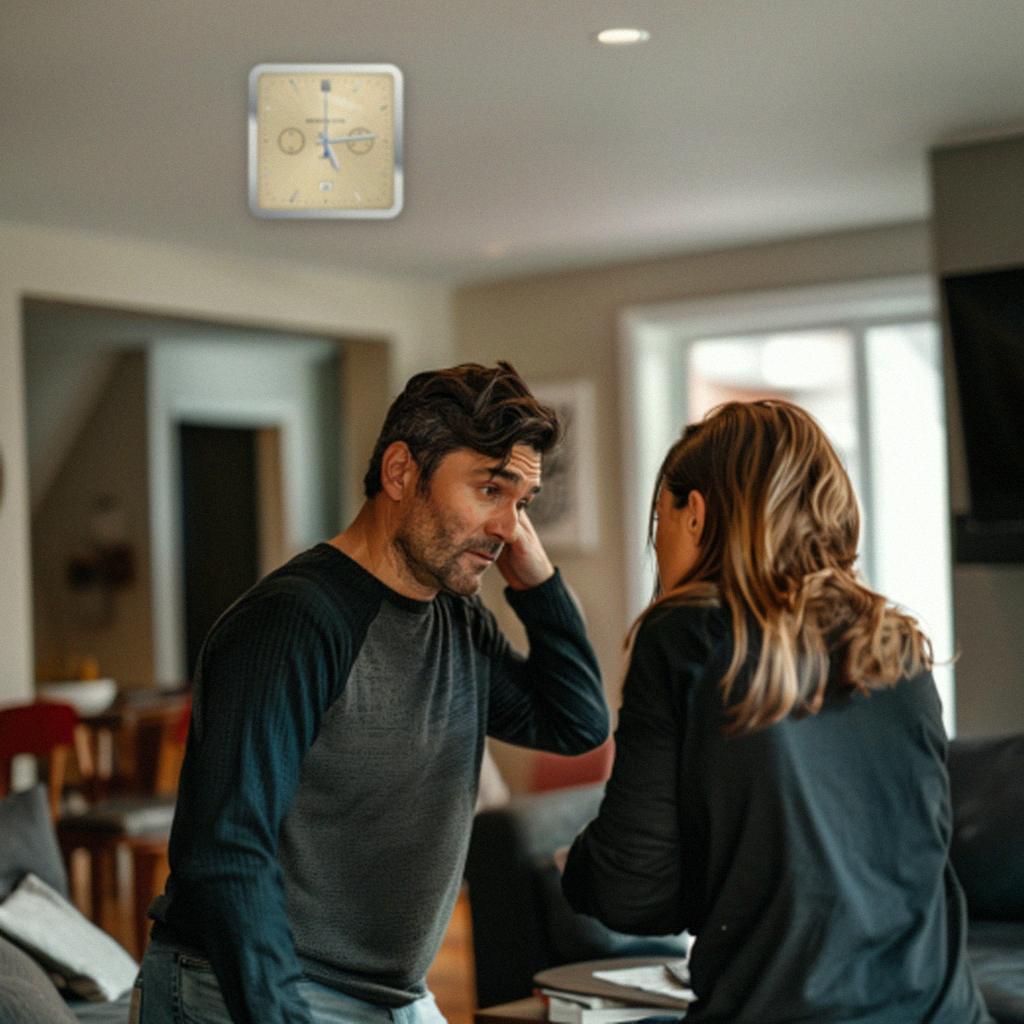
5:14
